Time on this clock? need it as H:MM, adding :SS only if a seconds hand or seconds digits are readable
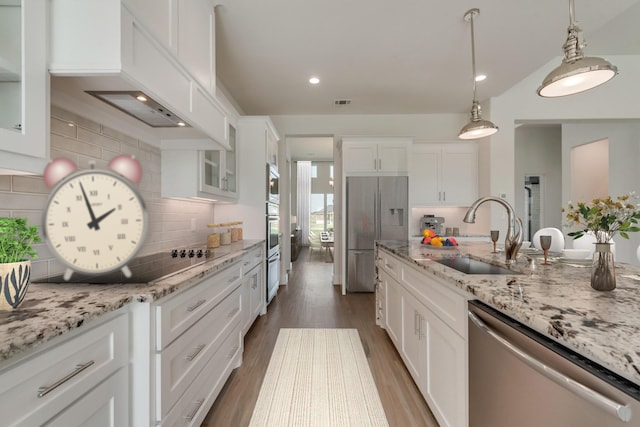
1:57
